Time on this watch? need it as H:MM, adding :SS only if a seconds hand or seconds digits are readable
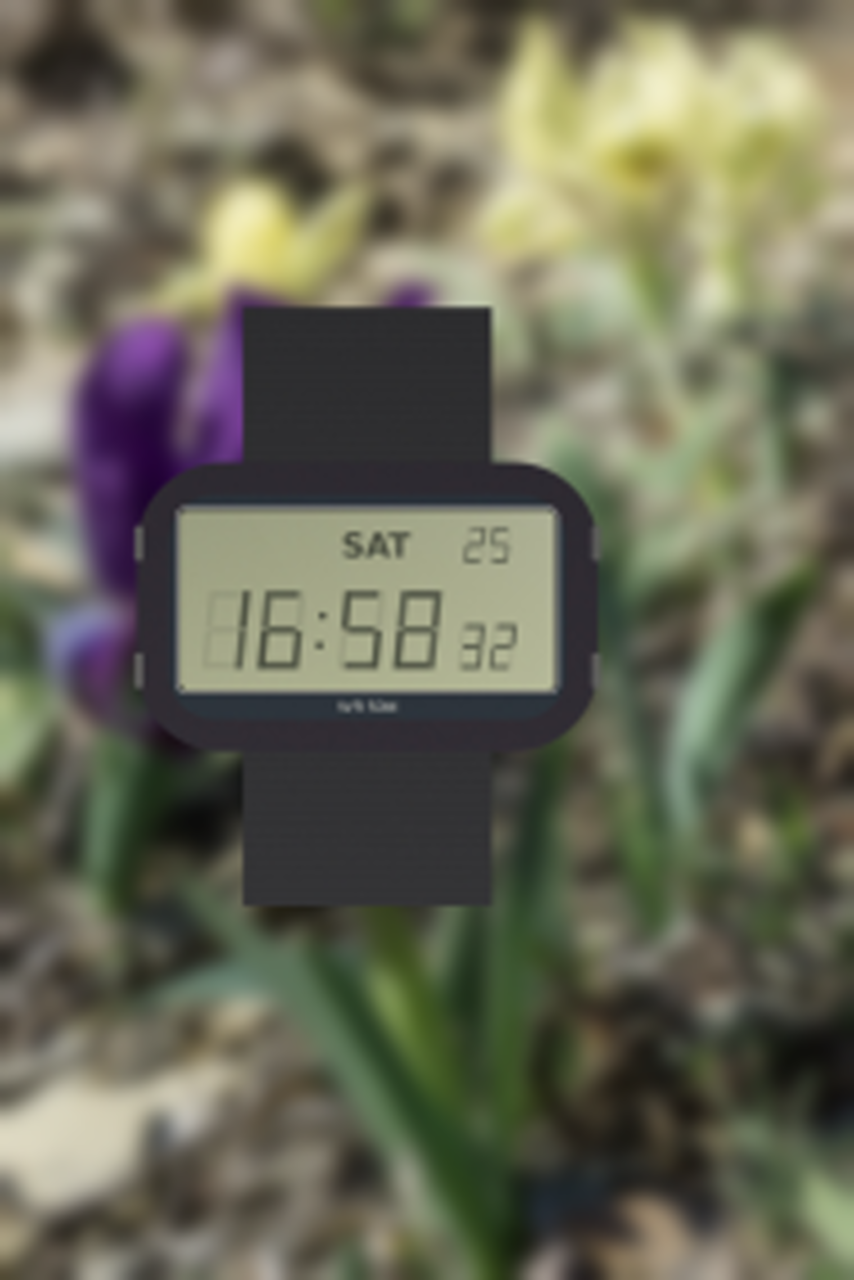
16:58:32
